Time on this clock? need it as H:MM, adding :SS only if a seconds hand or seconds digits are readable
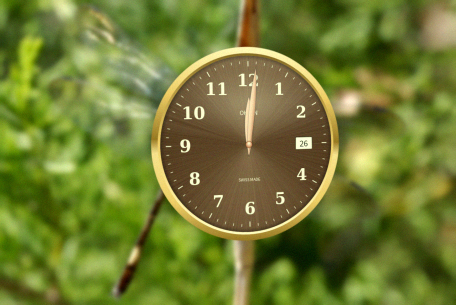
12:01
